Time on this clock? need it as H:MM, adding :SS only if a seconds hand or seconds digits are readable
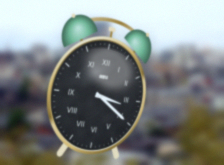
3:20
